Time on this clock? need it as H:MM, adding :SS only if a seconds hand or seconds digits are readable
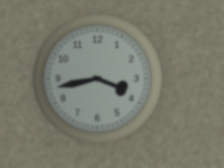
3:43
